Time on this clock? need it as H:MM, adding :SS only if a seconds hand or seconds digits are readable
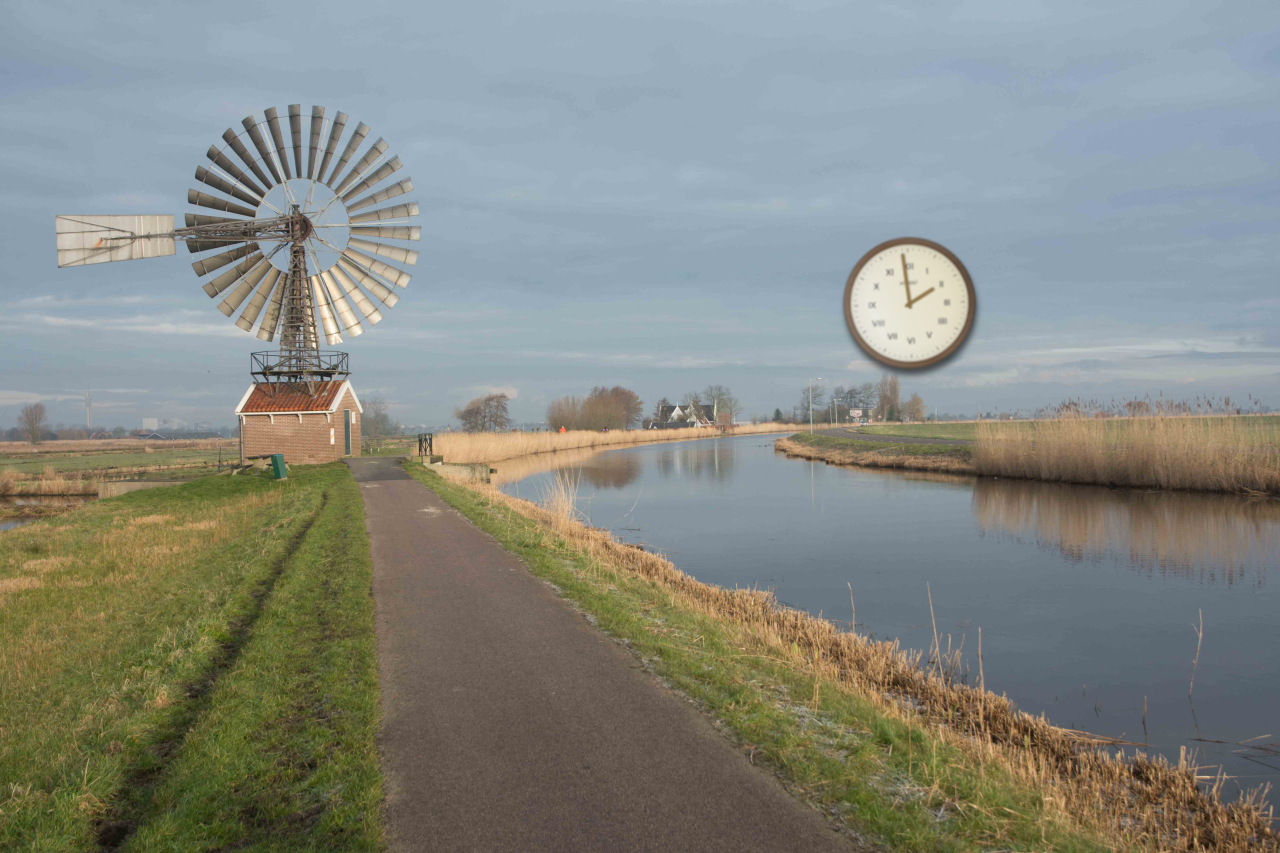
1:59
